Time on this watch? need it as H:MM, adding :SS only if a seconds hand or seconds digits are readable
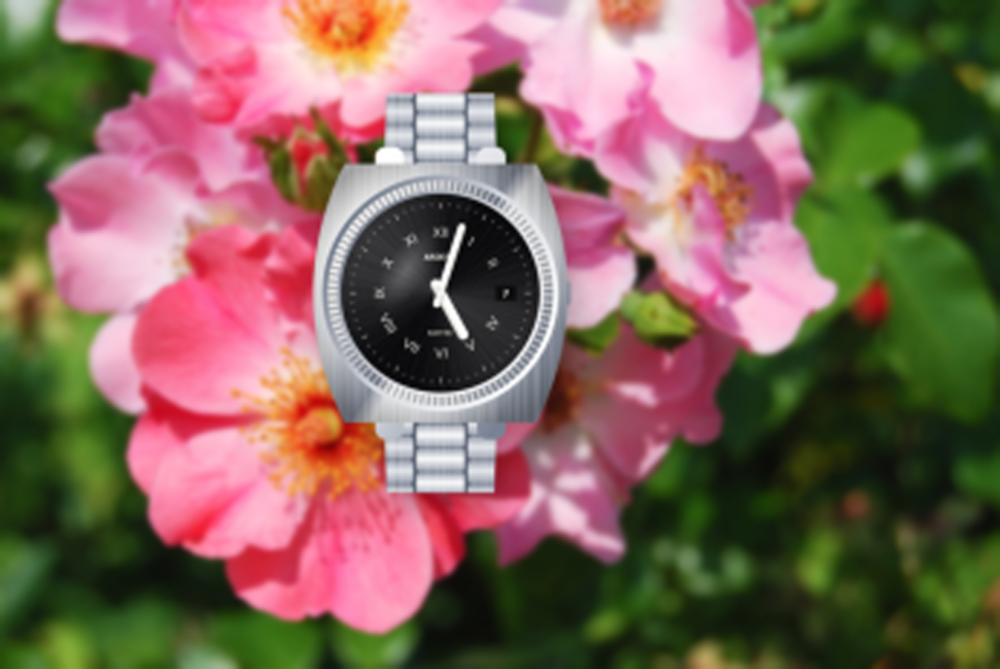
5:03
